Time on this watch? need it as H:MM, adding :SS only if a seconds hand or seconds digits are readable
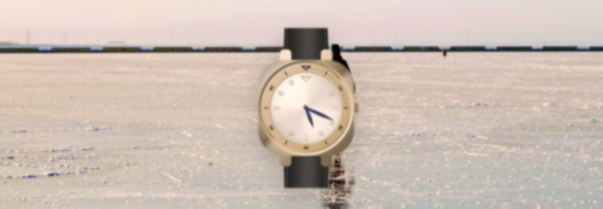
5:19
